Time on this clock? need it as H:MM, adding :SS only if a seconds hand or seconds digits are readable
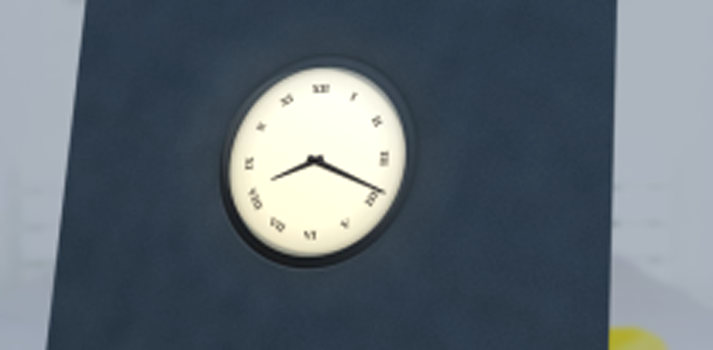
8:19
